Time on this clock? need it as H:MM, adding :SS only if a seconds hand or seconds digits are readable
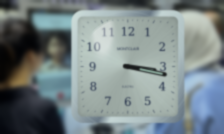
3:17
